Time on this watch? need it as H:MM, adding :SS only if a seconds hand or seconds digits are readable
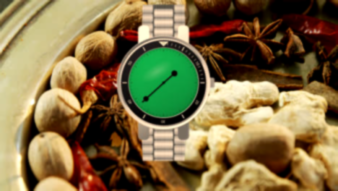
1:38
